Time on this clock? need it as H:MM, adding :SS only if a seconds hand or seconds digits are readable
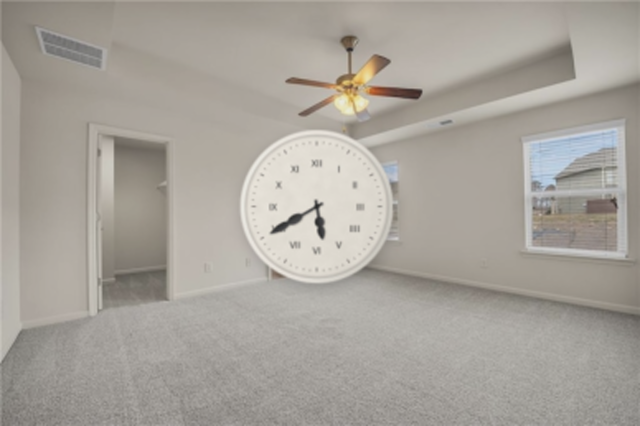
5:40
